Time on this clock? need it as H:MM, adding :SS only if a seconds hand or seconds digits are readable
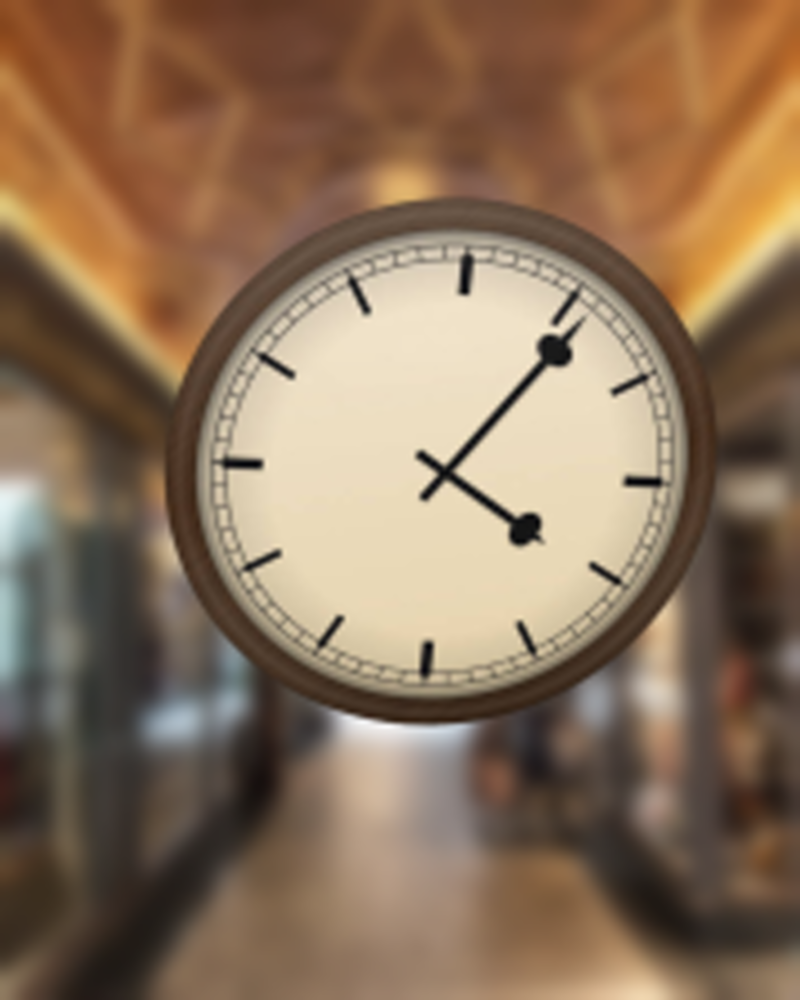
4:06
